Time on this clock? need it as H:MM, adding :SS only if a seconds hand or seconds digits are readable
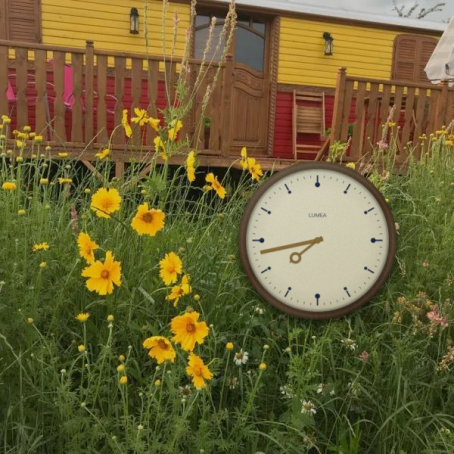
7:43
